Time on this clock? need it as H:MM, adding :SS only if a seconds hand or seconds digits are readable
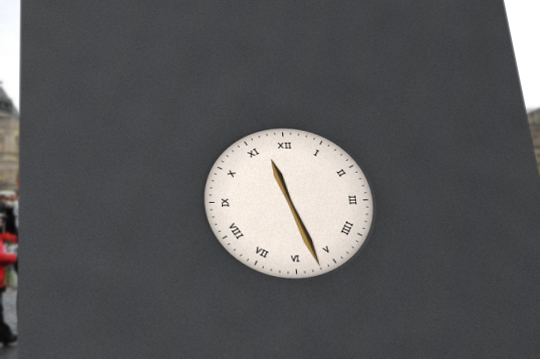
11:27
